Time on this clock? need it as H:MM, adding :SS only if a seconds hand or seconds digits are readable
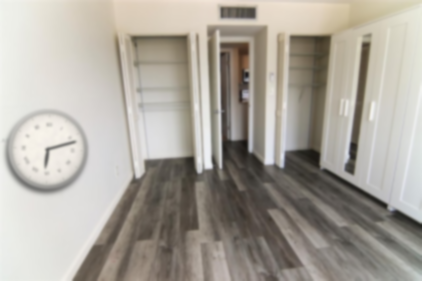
6:12
